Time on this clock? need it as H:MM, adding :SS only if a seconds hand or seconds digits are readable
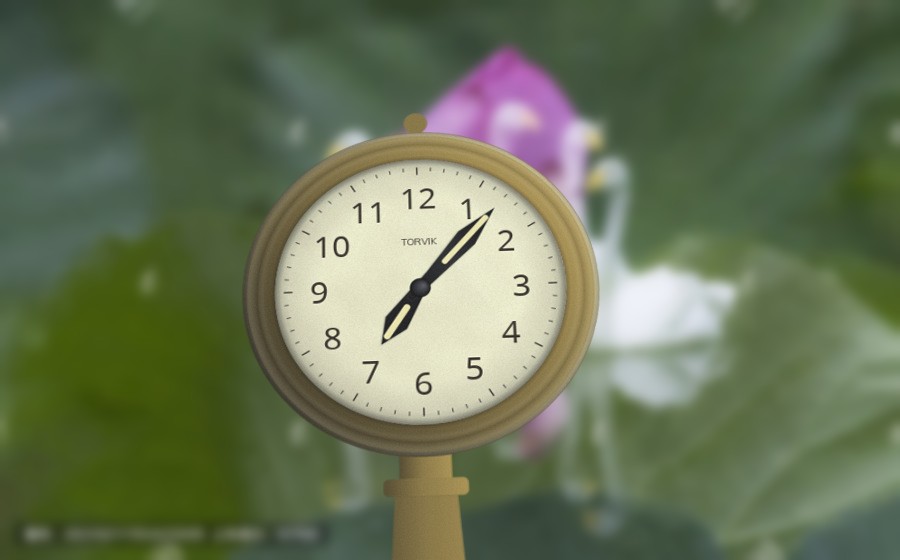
7:07
